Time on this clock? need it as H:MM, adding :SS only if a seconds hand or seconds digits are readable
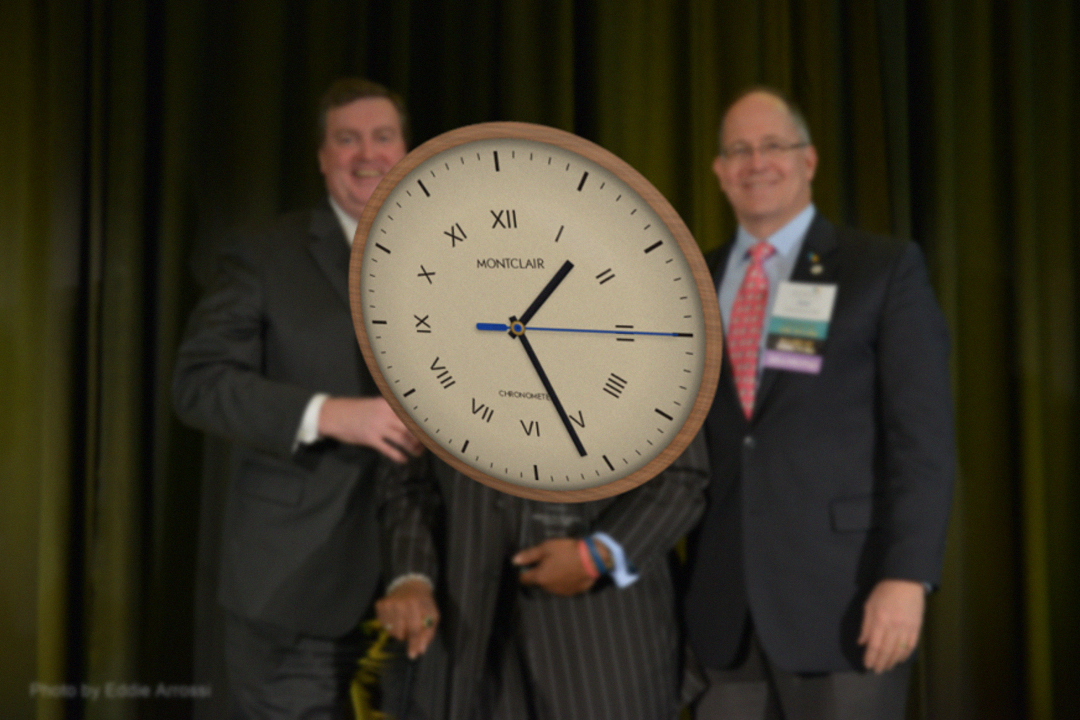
1:26:15
